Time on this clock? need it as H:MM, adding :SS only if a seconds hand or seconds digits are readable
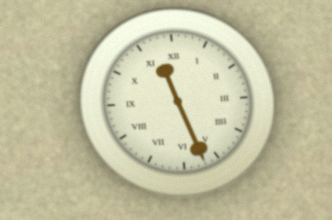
11:27
